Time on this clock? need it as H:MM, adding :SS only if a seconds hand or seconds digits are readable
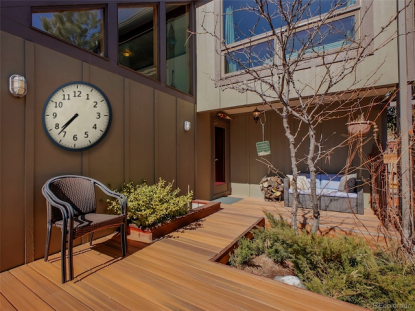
7:37
